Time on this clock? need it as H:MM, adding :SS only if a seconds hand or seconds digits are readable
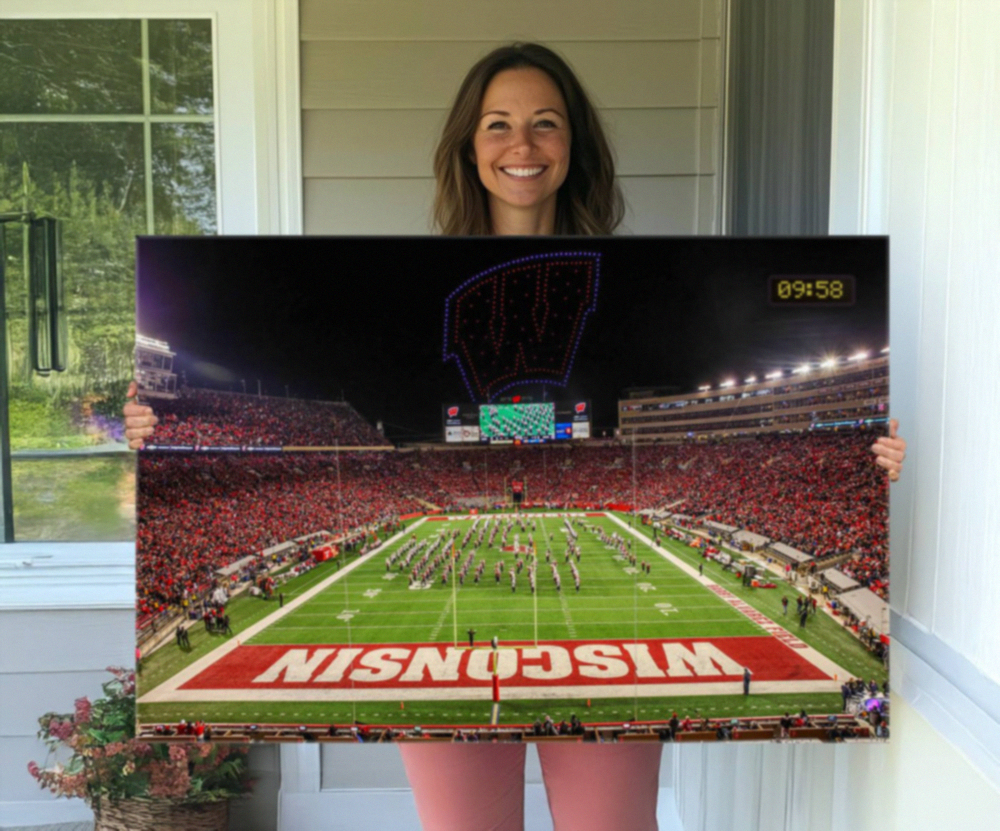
9:58
